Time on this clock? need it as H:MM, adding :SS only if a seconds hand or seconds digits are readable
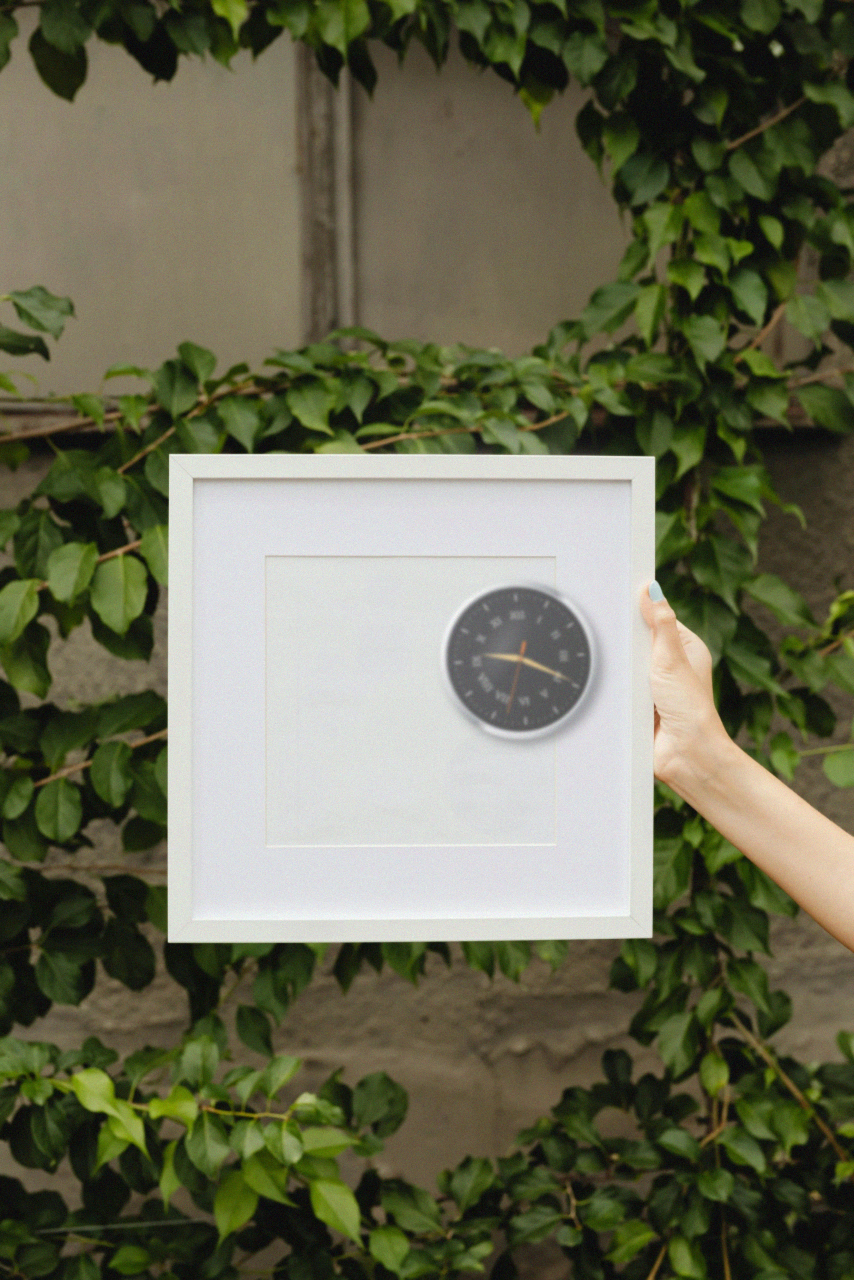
9:19:33
